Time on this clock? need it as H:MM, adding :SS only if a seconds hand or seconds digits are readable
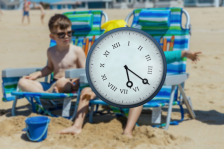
6:25
